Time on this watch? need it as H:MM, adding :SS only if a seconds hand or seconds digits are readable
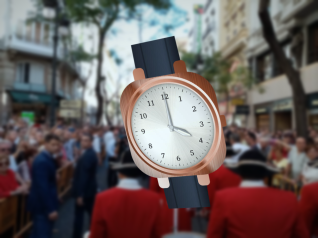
4:00
